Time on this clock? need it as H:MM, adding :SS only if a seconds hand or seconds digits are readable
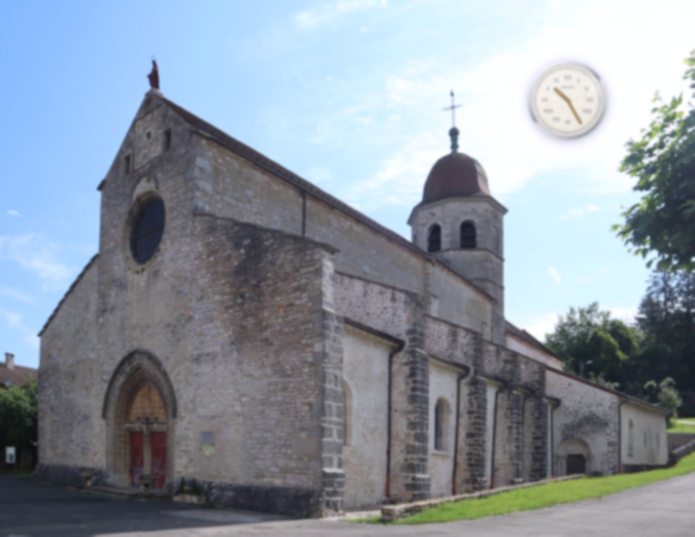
10:25
